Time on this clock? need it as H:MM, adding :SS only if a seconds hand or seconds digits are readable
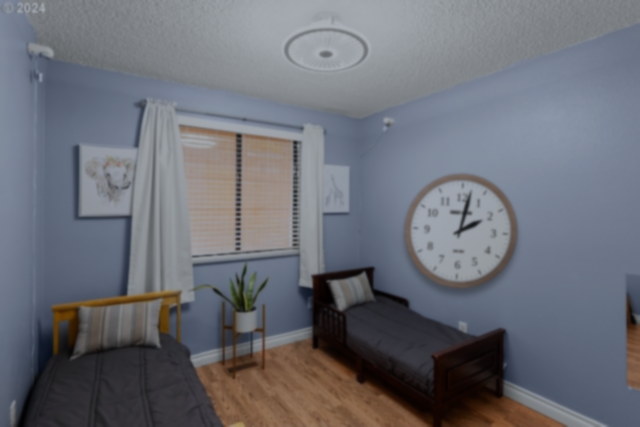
2:02
